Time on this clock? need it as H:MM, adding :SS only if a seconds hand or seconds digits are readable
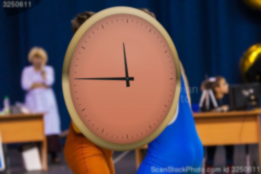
11:45
